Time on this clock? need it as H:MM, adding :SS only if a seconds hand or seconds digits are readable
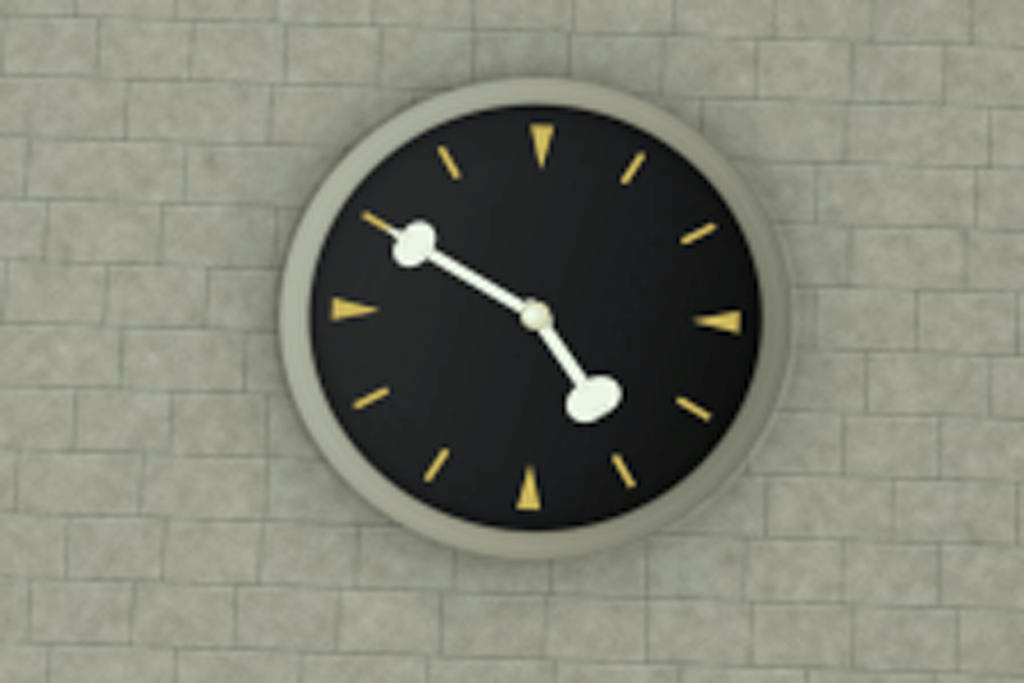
4:50
